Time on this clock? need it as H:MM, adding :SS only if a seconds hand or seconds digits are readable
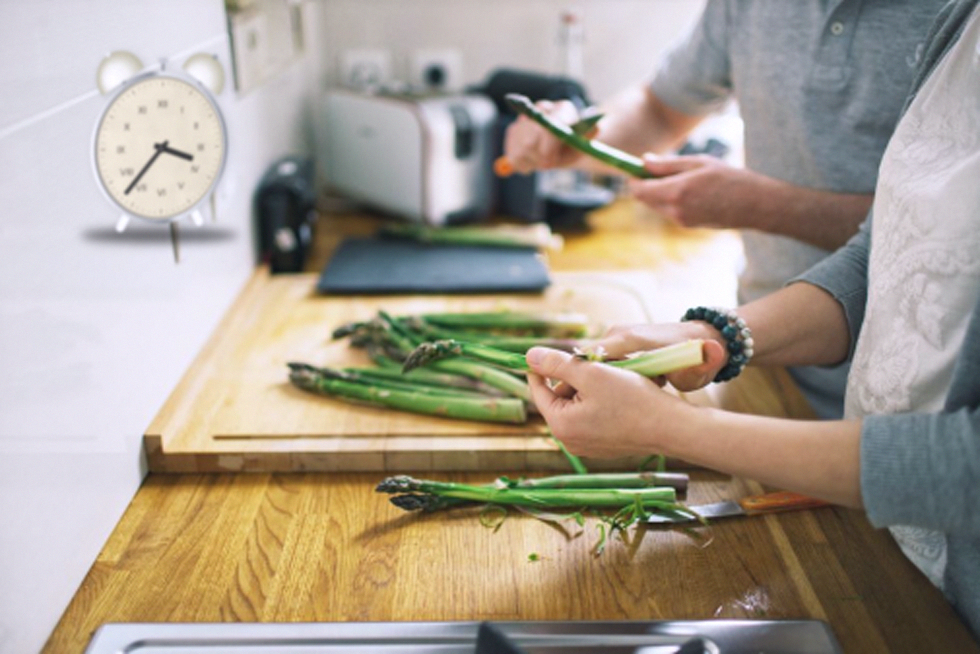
3:37
